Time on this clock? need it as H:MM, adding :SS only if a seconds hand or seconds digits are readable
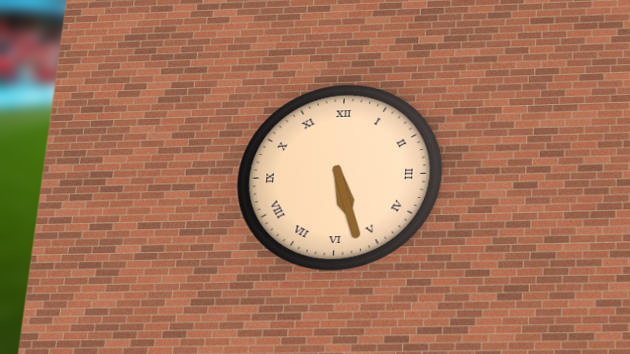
5:27
